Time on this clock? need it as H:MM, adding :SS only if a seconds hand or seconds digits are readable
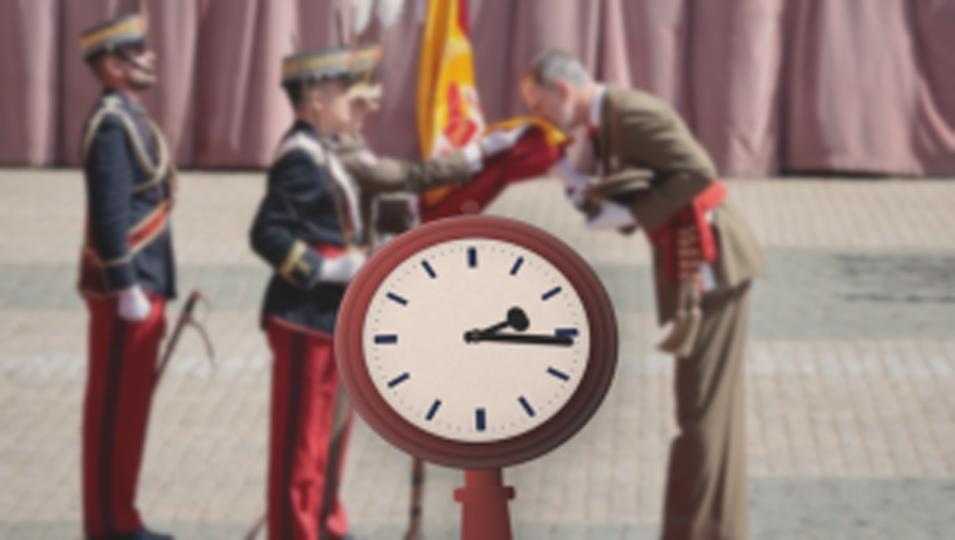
2:16
